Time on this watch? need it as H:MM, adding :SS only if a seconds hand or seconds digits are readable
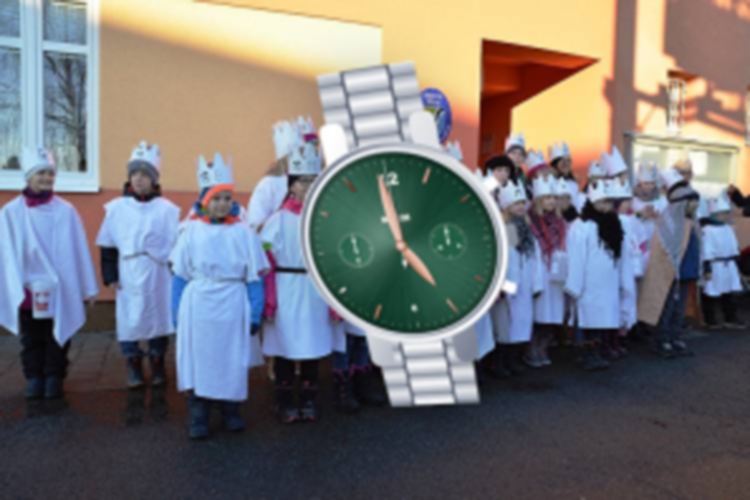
4:59
